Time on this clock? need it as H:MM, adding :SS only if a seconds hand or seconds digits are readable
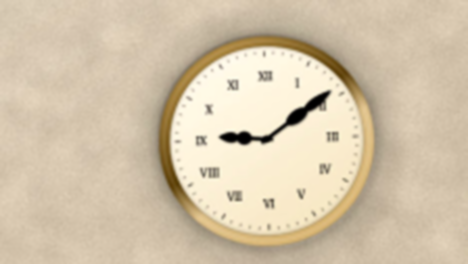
9:09
